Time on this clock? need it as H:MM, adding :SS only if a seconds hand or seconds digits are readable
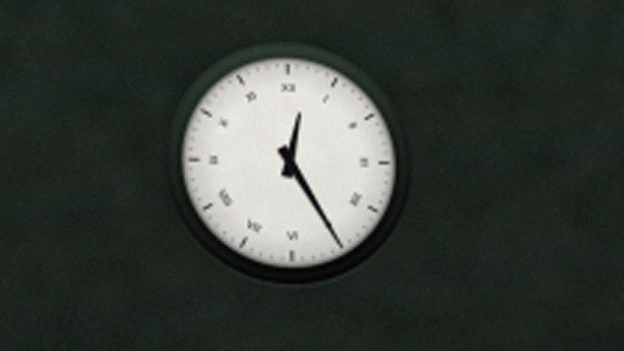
12:25
